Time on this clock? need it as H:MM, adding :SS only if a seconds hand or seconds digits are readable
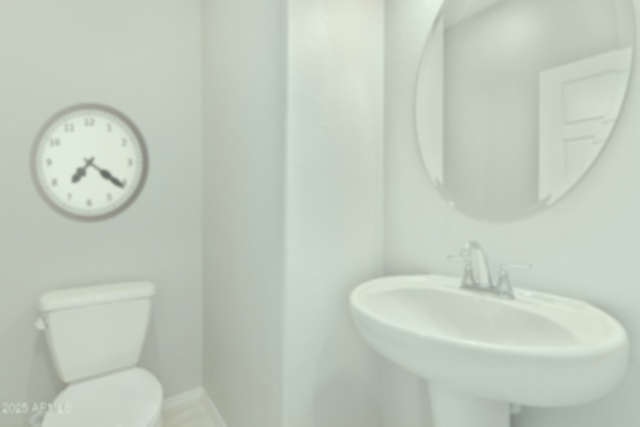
7:21
